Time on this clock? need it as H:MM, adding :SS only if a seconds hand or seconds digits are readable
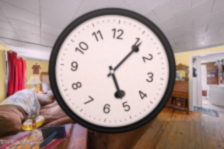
5:06
